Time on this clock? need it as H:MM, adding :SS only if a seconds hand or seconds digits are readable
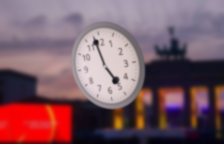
4:58
